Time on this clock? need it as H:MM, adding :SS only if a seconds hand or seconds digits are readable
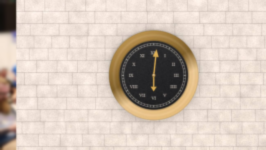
6:01
